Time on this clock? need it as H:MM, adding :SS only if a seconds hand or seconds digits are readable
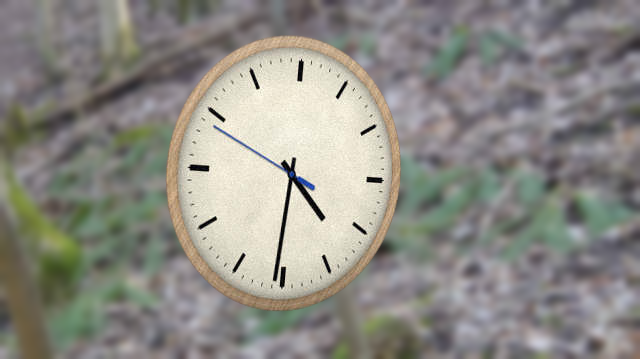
4:30:49
